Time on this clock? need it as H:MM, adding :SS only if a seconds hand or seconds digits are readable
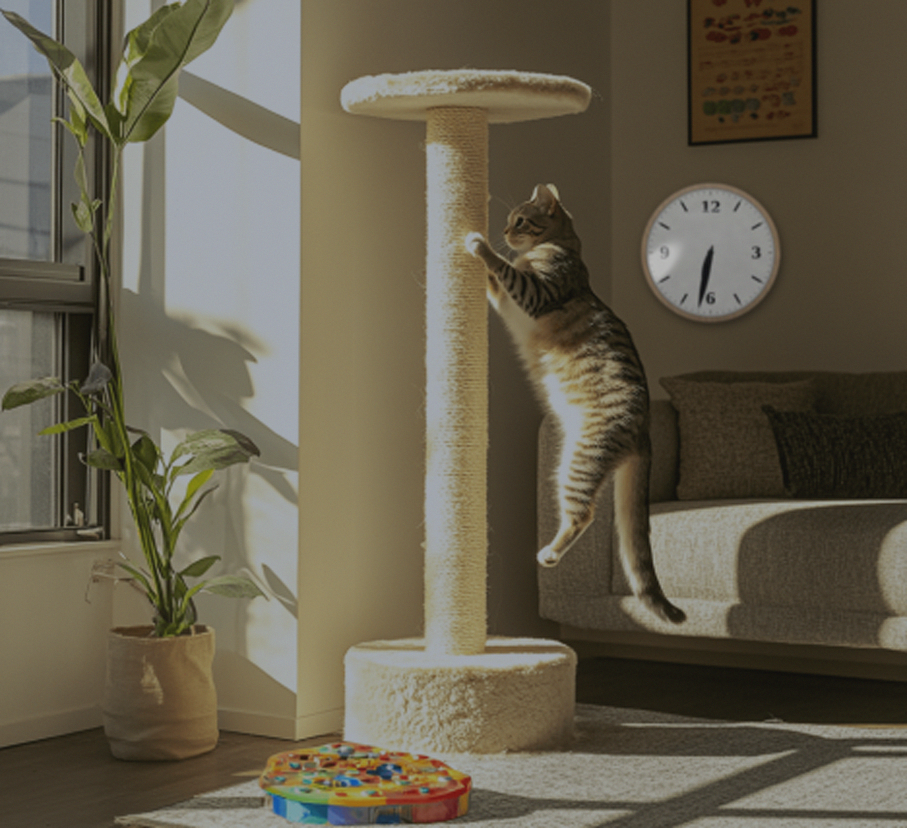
6:32
